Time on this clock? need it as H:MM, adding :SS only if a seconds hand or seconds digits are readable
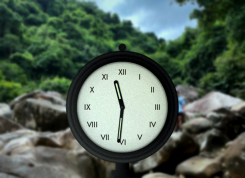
11:31
